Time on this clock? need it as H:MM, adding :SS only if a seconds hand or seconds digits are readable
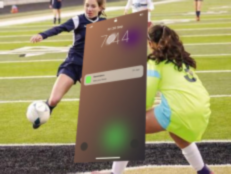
7:44
